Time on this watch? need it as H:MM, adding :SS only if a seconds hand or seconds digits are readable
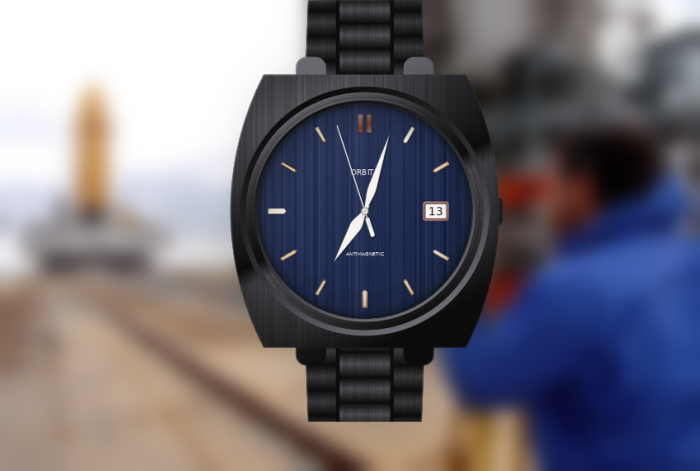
7:02:57
